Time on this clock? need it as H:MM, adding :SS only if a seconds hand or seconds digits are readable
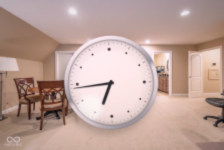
6:44
